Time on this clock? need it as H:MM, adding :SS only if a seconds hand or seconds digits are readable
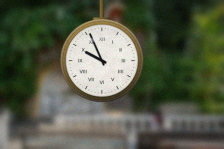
9:56
